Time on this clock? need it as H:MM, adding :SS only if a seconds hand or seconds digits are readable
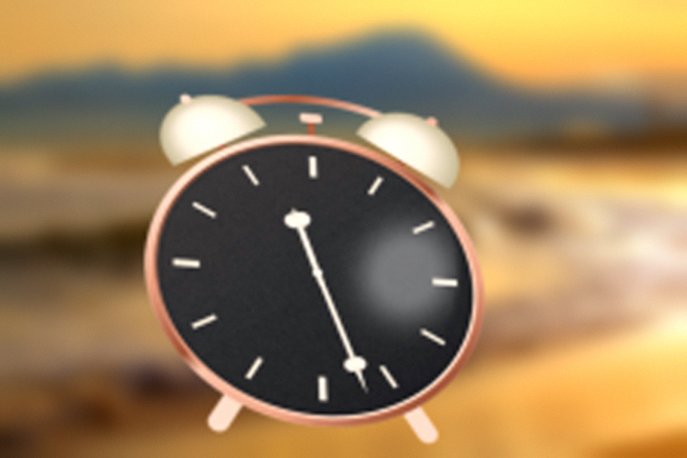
11:27
